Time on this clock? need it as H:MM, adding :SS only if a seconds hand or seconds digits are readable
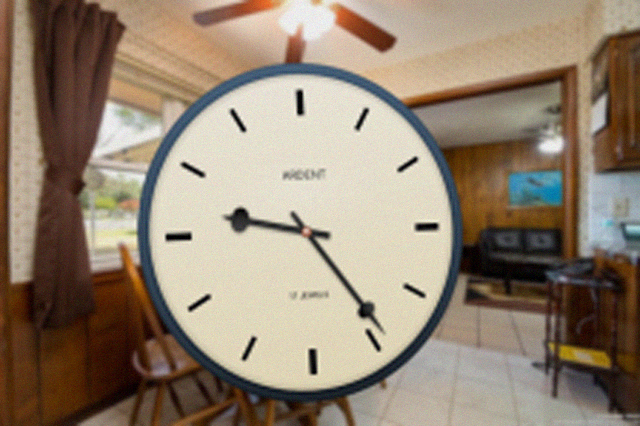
9:24
